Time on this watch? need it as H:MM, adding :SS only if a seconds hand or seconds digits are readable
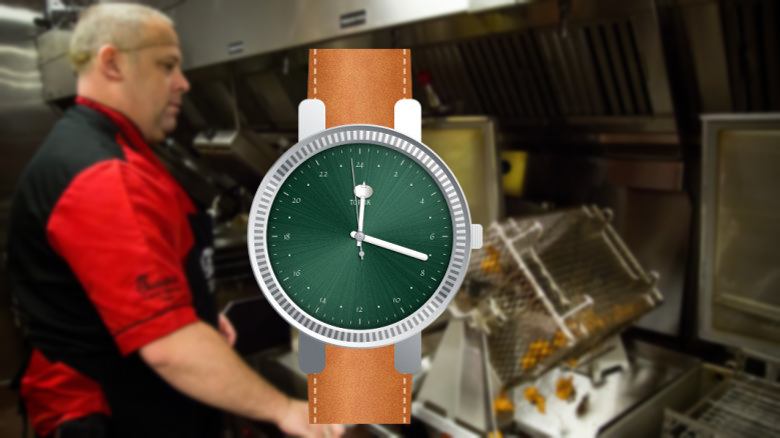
0:17:59
